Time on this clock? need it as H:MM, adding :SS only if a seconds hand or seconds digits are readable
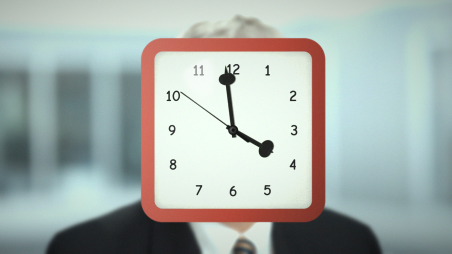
3:58:51
